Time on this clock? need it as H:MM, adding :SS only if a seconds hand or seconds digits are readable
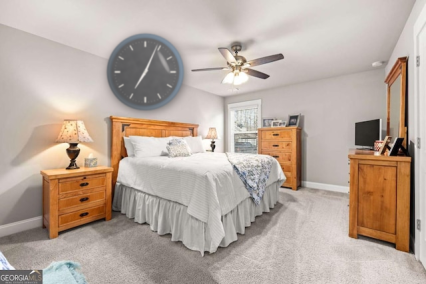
7:04
